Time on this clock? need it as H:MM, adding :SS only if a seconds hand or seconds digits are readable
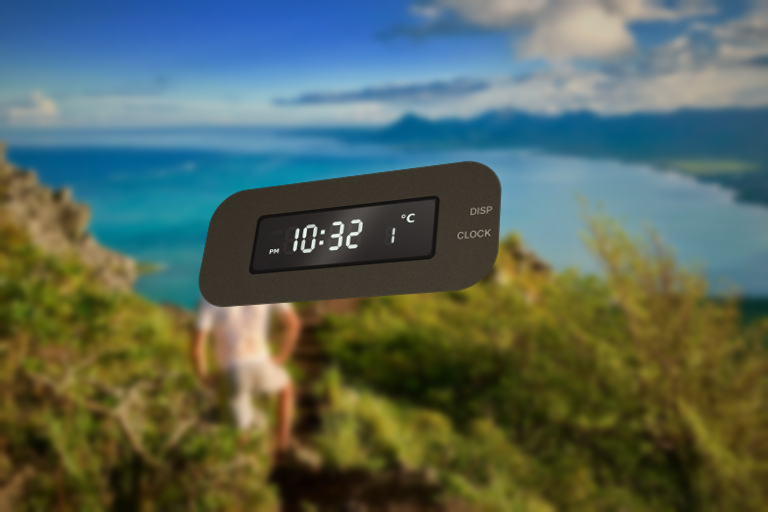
10:32
